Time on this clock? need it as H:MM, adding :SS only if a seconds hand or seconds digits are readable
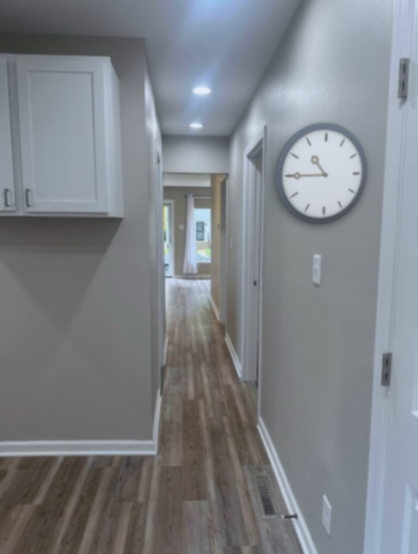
10:45
